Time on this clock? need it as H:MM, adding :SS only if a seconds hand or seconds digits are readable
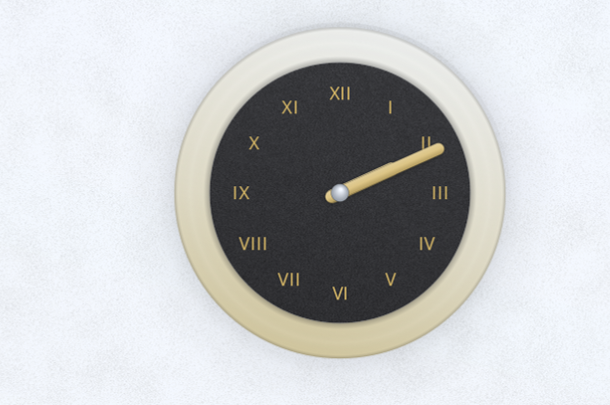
2:11
